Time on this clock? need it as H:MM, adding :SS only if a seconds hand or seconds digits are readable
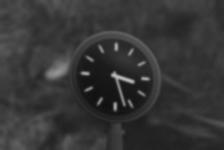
3:27
